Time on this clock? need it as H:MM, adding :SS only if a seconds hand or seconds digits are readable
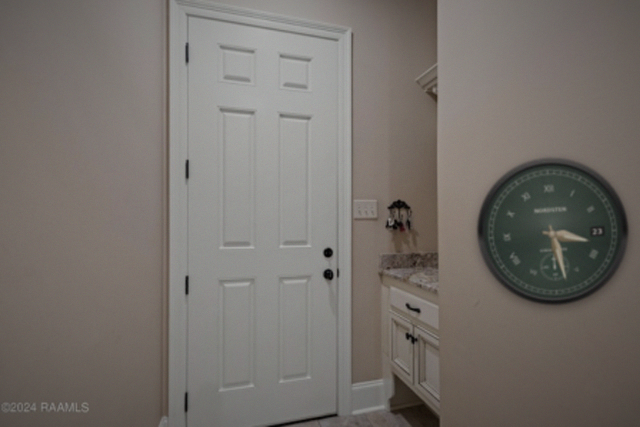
3:28
